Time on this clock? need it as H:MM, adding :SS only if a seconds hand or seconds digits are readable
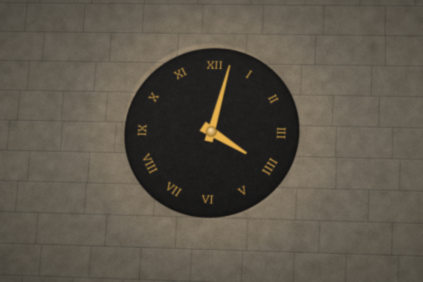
4:02
